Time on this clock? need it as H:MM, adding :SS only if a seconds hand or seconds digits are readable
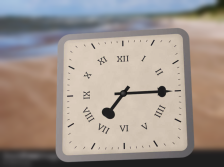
7:15
